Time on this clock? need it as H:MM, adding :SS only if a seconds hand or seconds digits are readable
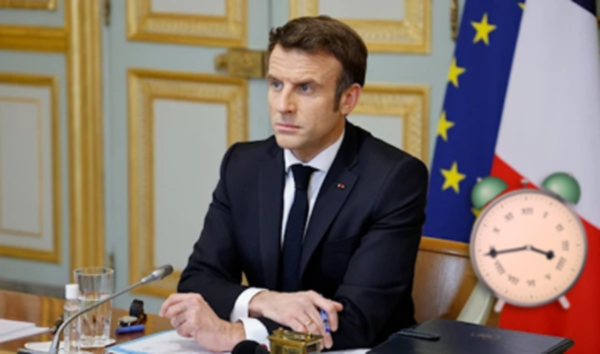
3:44
